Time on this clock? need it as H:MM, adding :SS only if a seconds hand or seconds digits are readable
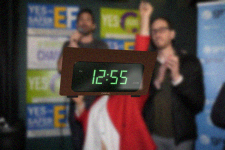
12:55
